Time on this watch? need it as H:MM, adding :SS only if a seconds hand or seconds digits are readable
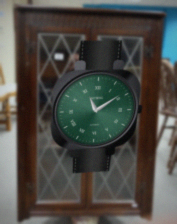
11:09
